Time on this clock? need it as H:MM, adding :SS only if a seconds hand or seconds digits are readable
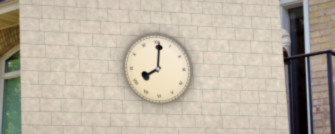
8:01
